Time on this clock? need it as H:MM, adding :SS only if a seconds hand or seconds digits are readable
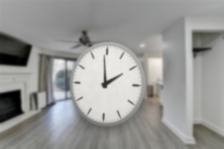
1:59
